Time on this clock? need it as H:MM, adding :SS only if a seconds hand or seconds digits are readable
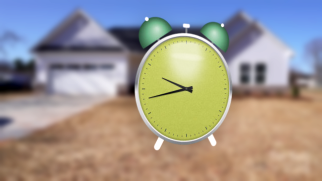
9:43
